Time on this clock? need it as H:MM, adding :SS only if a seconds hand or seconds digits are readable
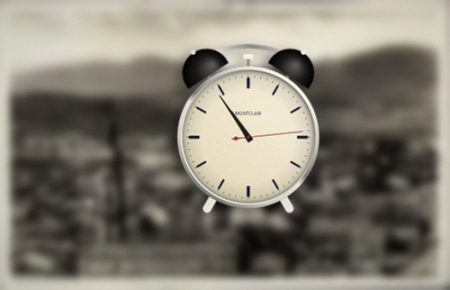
10:54:14
